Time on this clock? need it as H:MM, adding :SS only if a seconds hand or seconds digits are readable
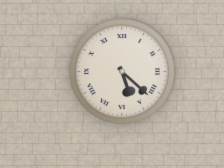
5:22
